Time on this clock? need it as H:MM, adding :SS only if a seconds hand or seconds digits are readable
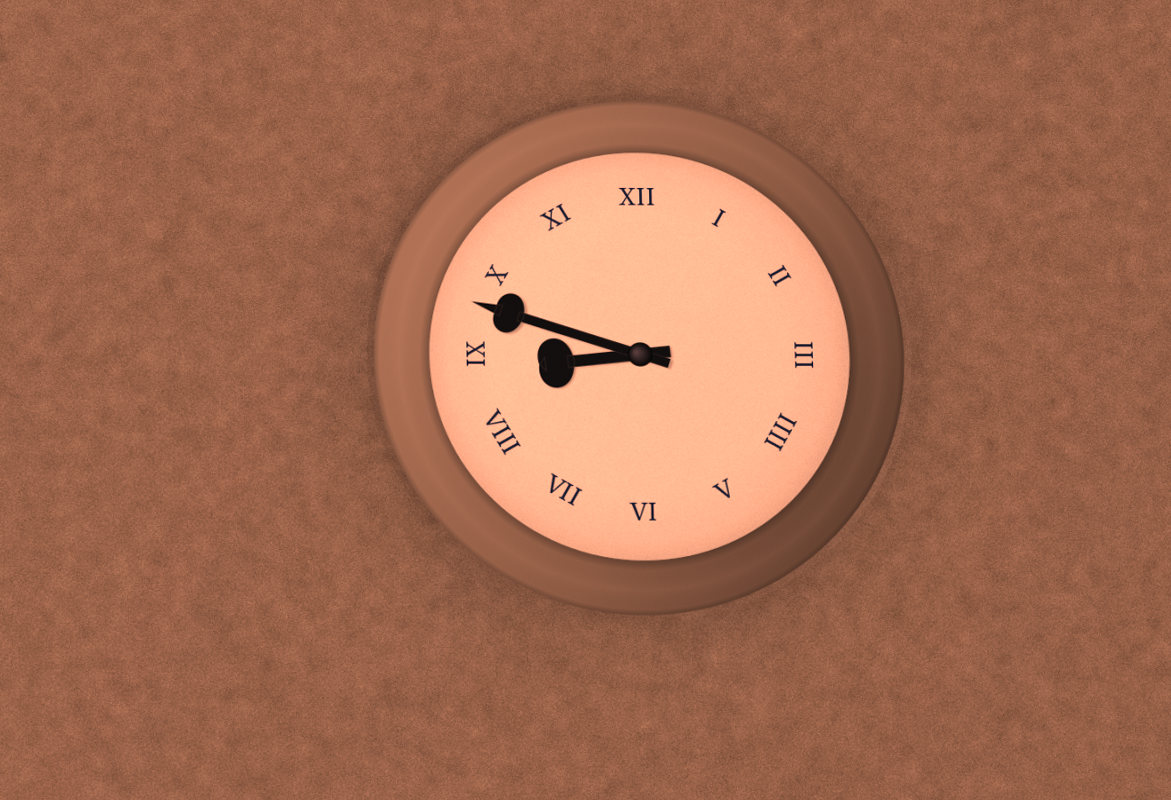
8:48
